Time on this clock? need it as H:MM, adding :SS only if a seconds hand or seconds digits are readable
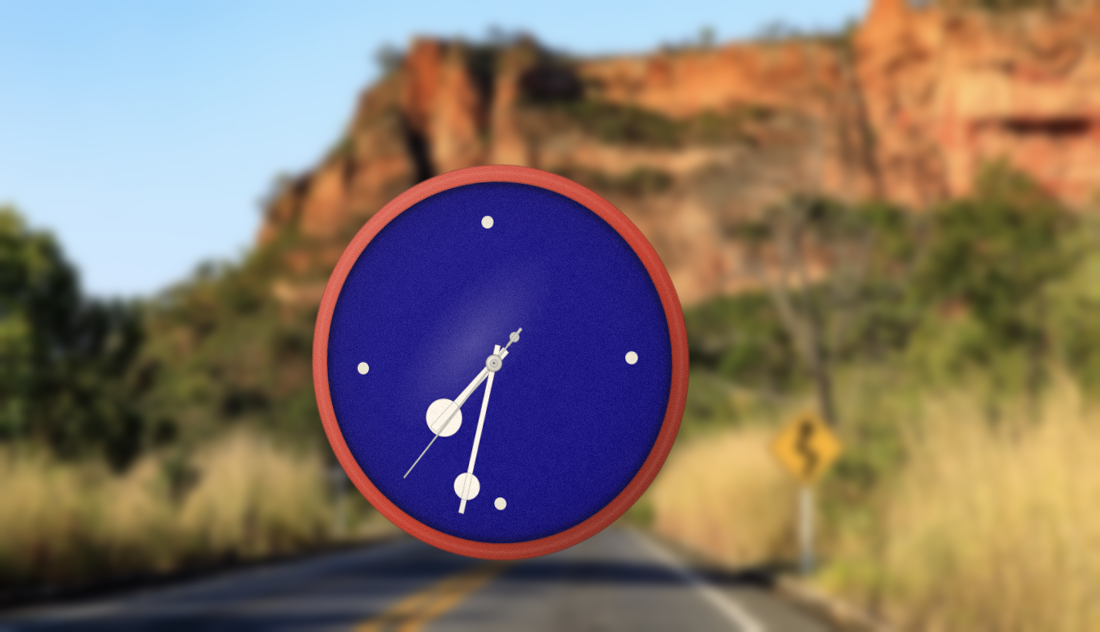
7:32:37
